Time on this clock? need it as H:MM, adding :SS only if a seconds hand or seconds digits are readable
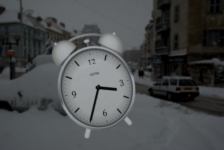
3:35
